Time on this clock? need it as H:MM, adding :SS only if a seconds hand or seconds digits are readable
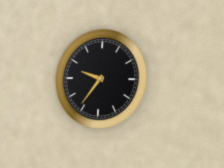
9:36
